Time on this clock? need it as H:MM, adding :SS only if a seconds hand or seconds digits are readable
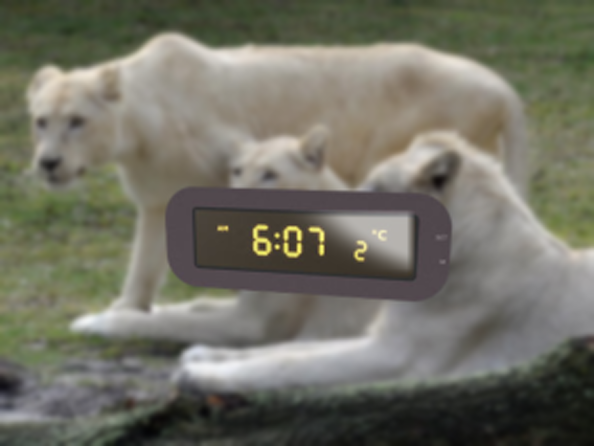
6:07
